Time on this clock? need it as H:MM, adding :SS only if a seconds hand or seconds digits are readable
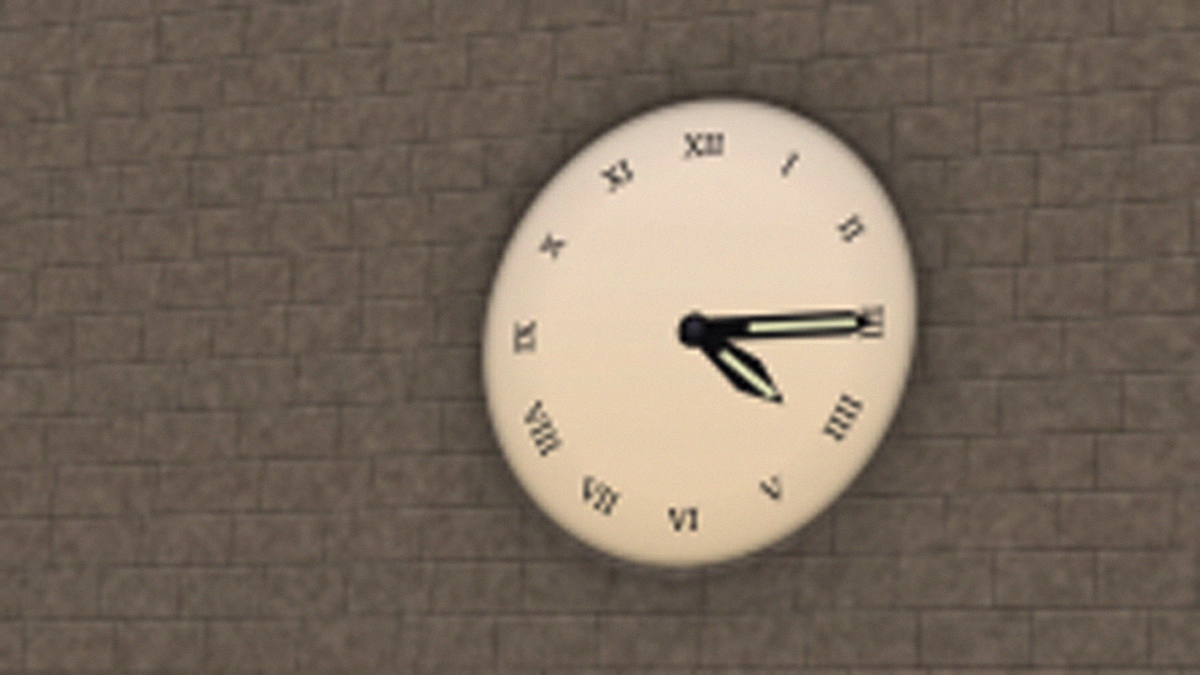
4:15
